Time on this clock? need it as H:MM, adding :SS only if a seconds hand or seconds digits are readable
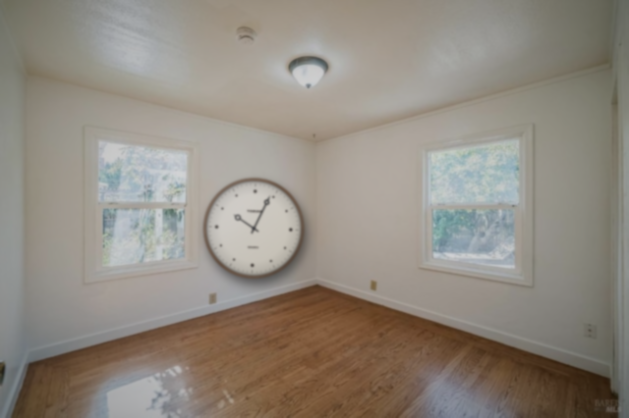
10:04
